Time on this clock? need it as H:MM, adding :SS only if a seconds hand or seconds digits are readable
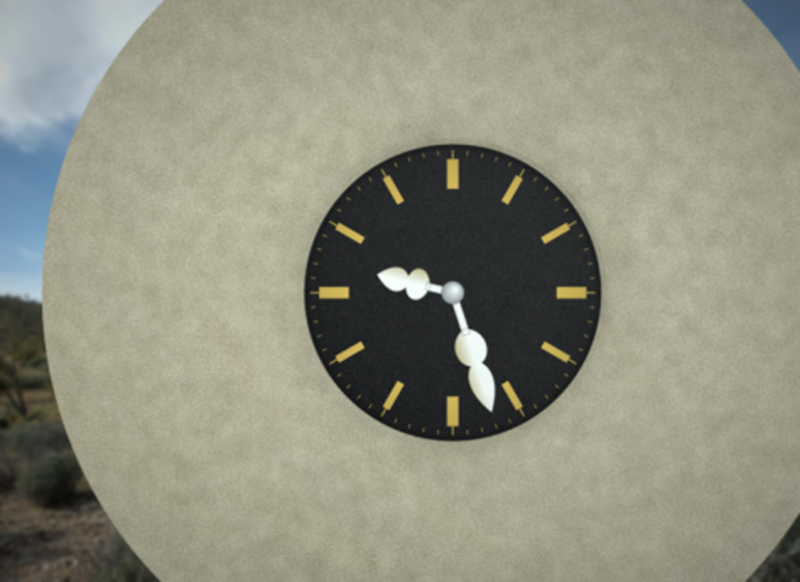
9:27
